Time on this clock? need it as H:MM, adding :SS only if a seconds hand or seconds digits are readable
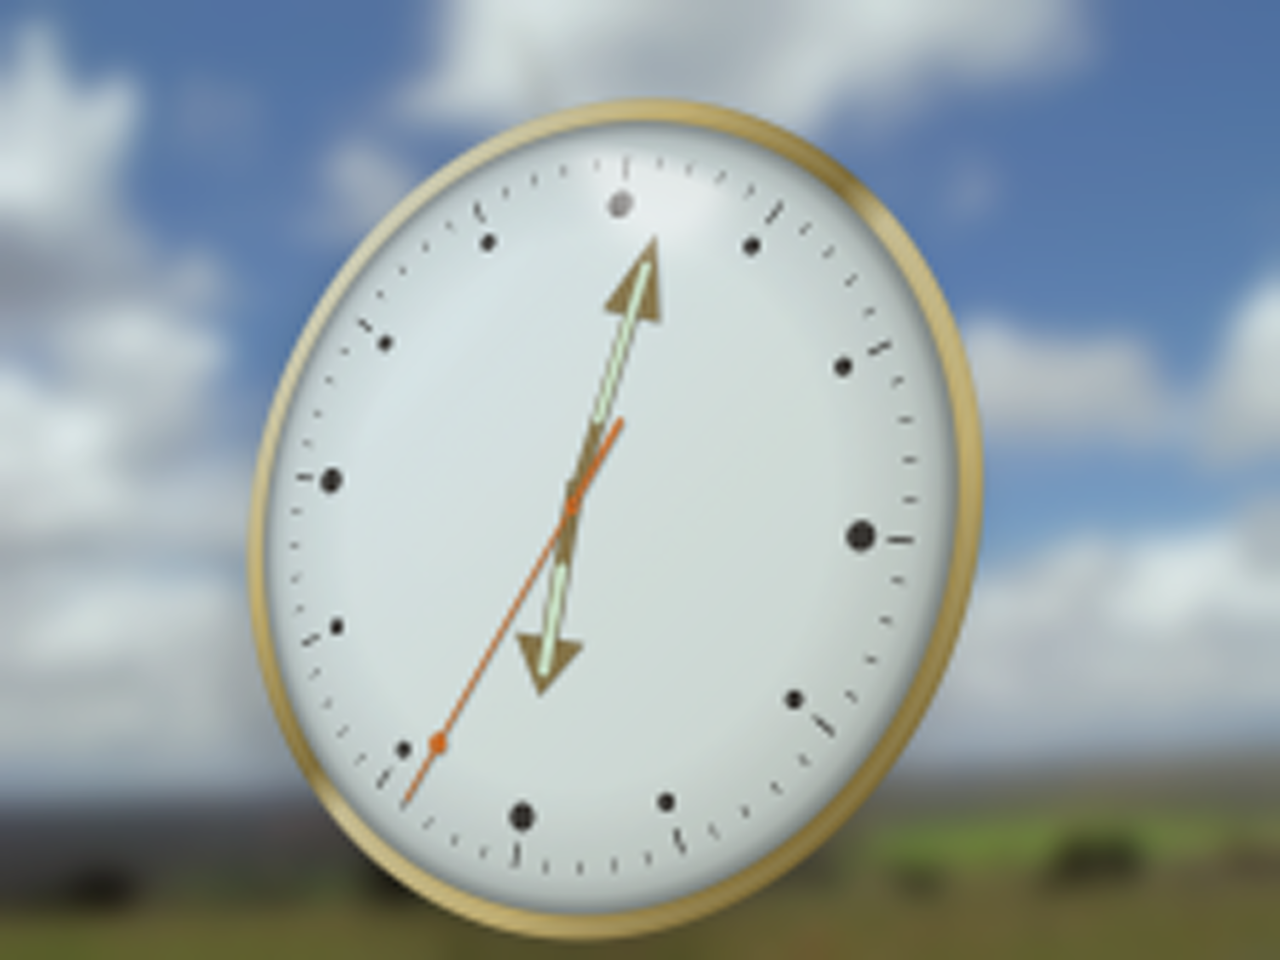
6:01:34
